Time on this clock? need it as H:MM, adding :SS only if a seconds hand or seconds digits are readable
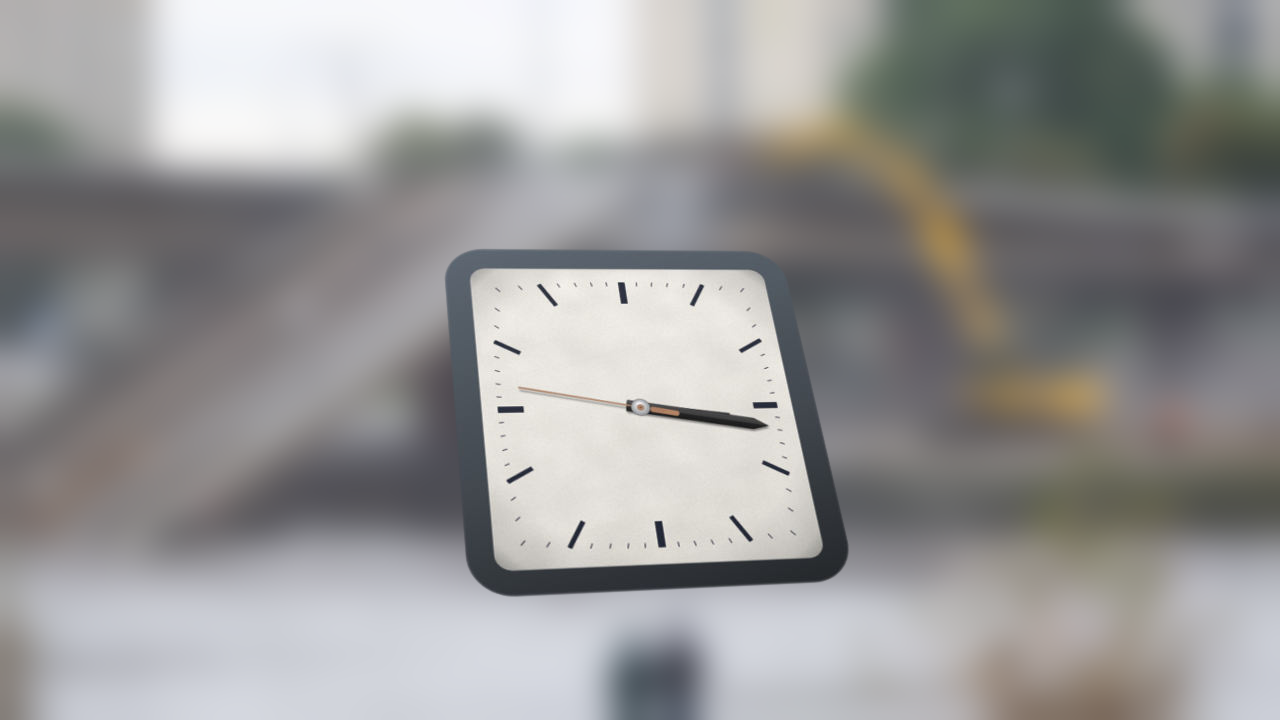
3:16:47
